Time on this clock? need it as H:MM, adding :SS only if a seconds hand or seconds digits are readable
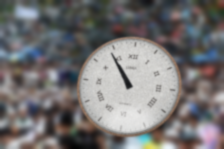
10:54
